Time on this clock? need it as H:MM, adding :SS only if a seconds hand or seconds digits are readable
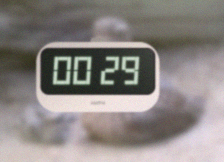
0:29
